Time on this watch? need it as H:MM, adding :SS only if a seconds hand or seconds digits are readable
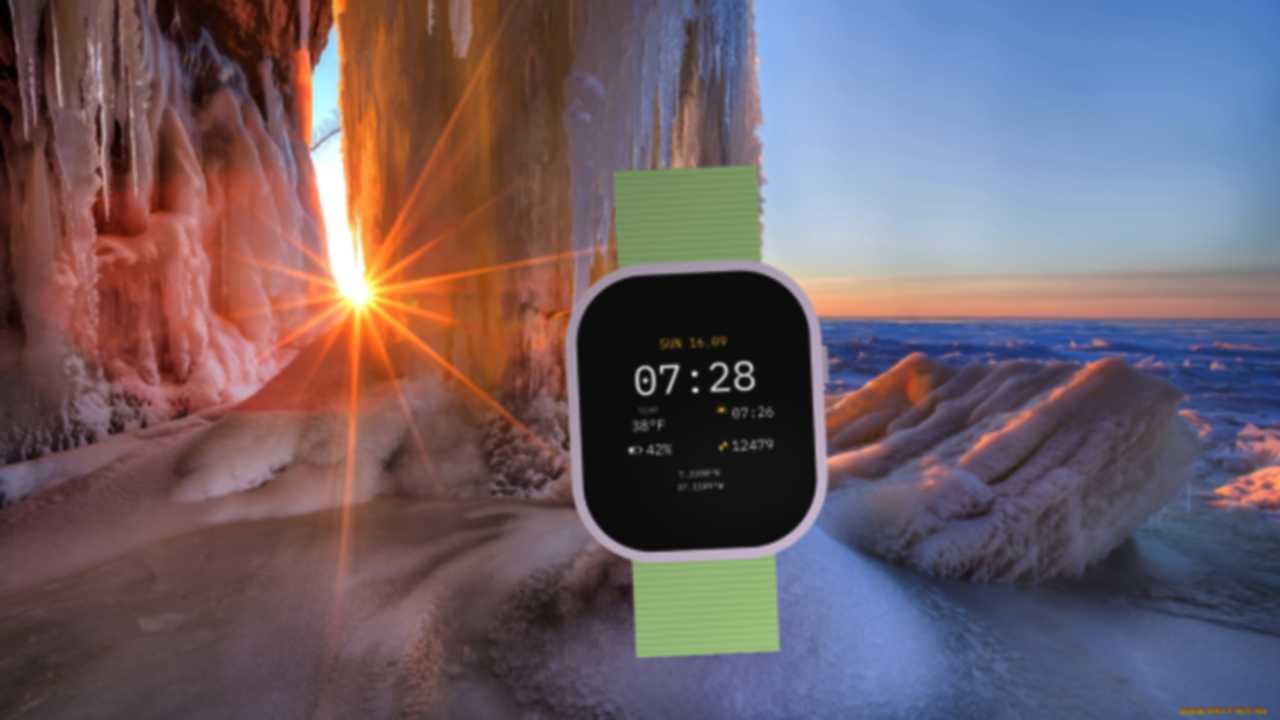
7:28
